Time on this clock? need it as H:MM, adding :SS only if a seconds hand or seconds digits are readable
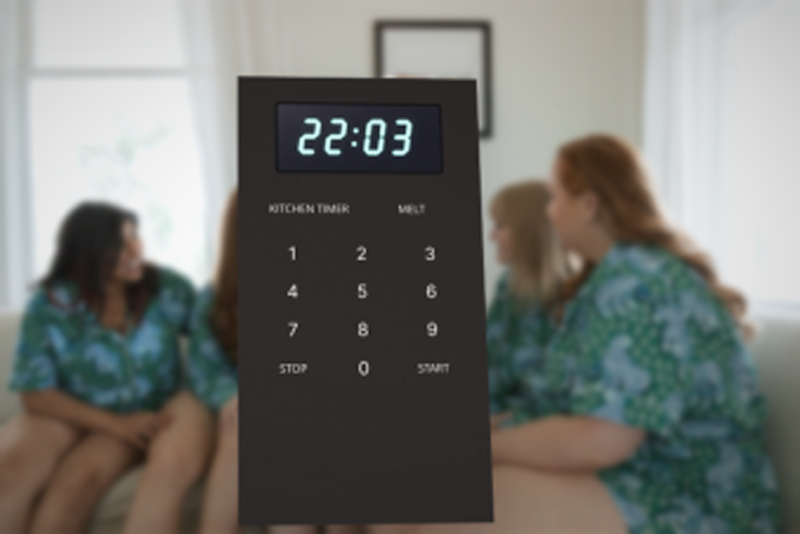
22:03
